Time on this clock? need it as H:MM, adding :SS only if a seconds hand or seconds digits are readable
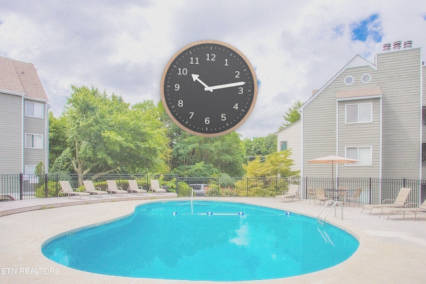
10:13
